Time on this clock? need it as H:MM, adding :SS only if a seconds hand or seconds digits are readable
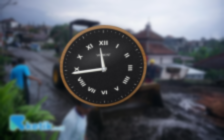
11:44
